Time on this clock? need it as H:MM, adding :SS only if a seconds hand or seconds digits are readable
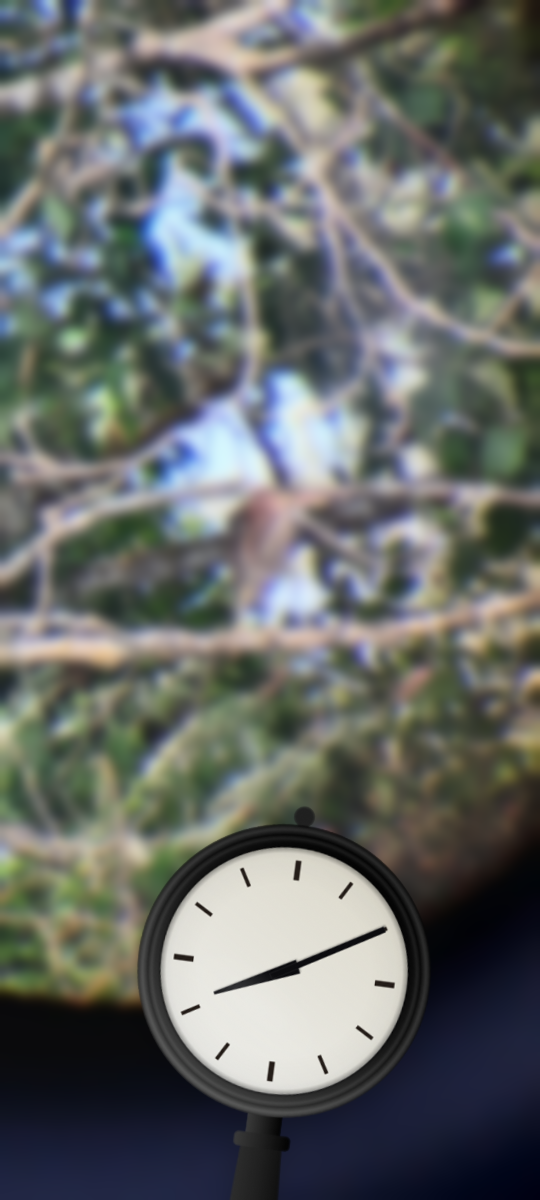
8:10
